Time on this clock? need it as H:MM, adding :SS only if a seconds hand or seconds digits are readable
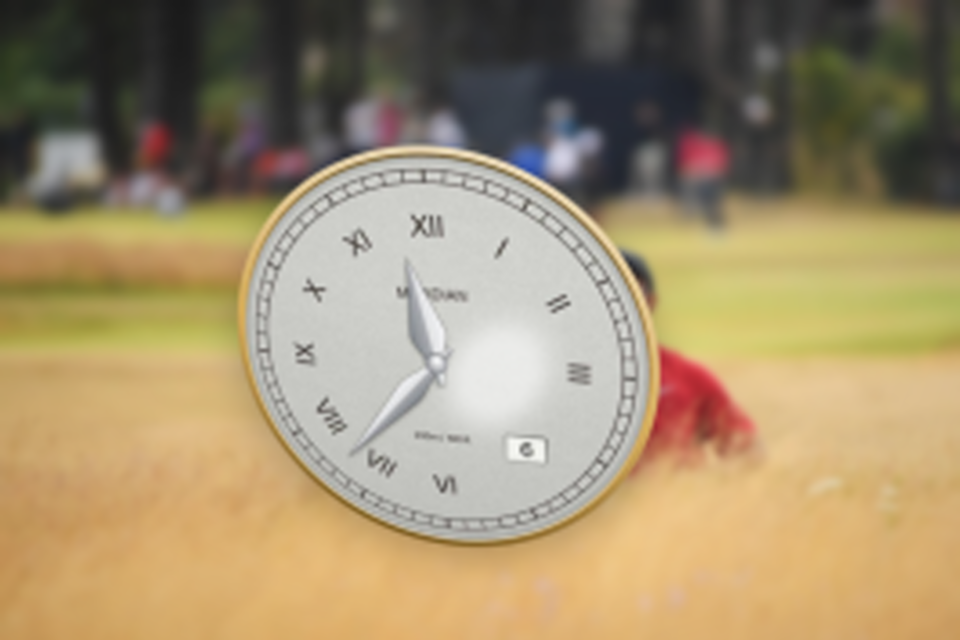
11:37
